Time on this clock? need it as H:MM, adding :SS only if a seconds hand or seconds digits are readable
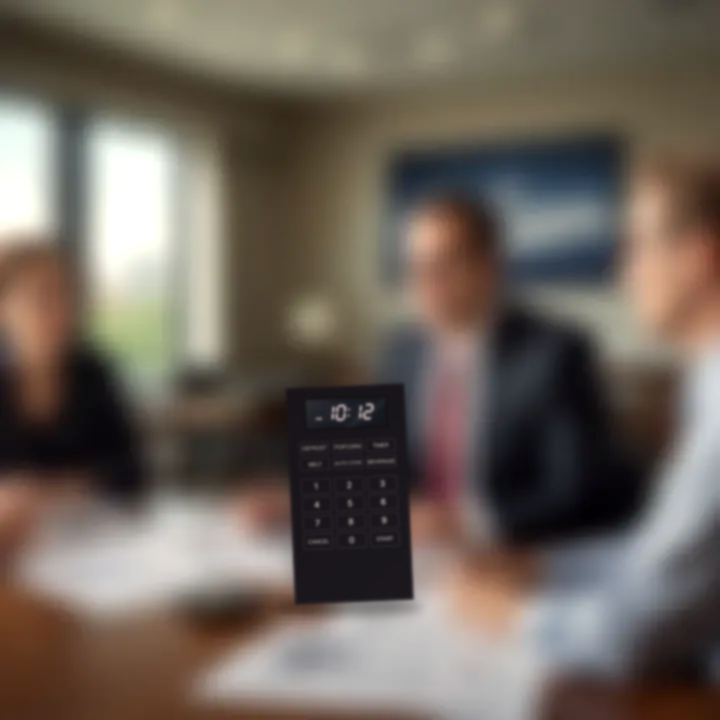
10:12
